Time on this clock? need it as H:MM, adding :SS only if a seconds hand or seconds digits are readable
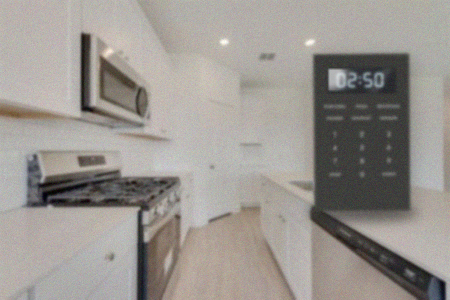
2:50
